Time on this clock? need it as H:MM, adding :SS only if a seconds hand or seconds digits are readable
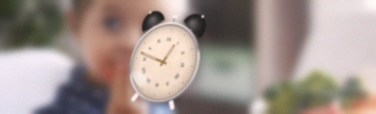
12:47
